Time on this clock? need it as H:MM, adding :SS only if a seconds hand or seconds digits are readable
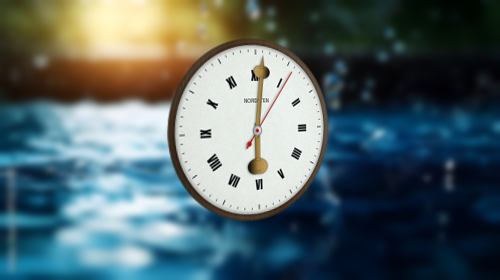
6:01:06
